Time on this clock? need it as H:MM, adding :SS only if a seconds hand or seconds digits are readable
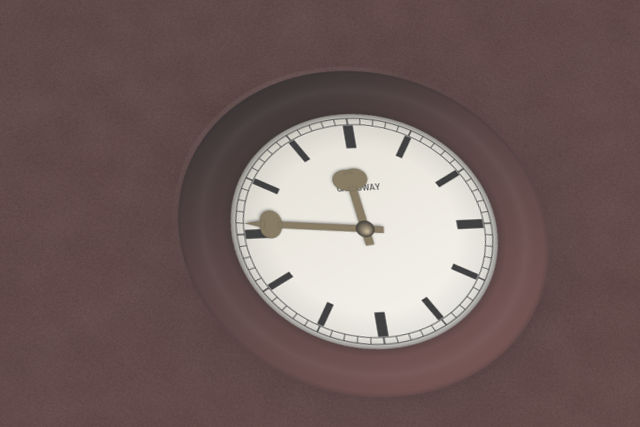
11:46
